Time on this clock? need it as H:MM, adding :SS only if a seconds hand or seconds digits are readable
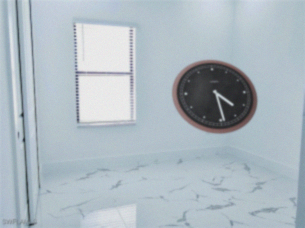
4:29
